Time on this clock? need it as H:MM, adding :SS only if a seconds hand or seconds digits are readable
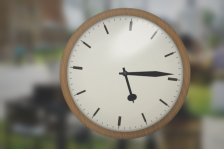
5:14
